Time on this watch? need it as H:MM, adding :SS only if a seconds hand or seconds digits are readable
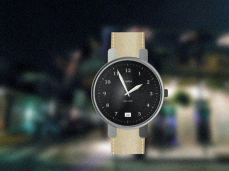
1:56
